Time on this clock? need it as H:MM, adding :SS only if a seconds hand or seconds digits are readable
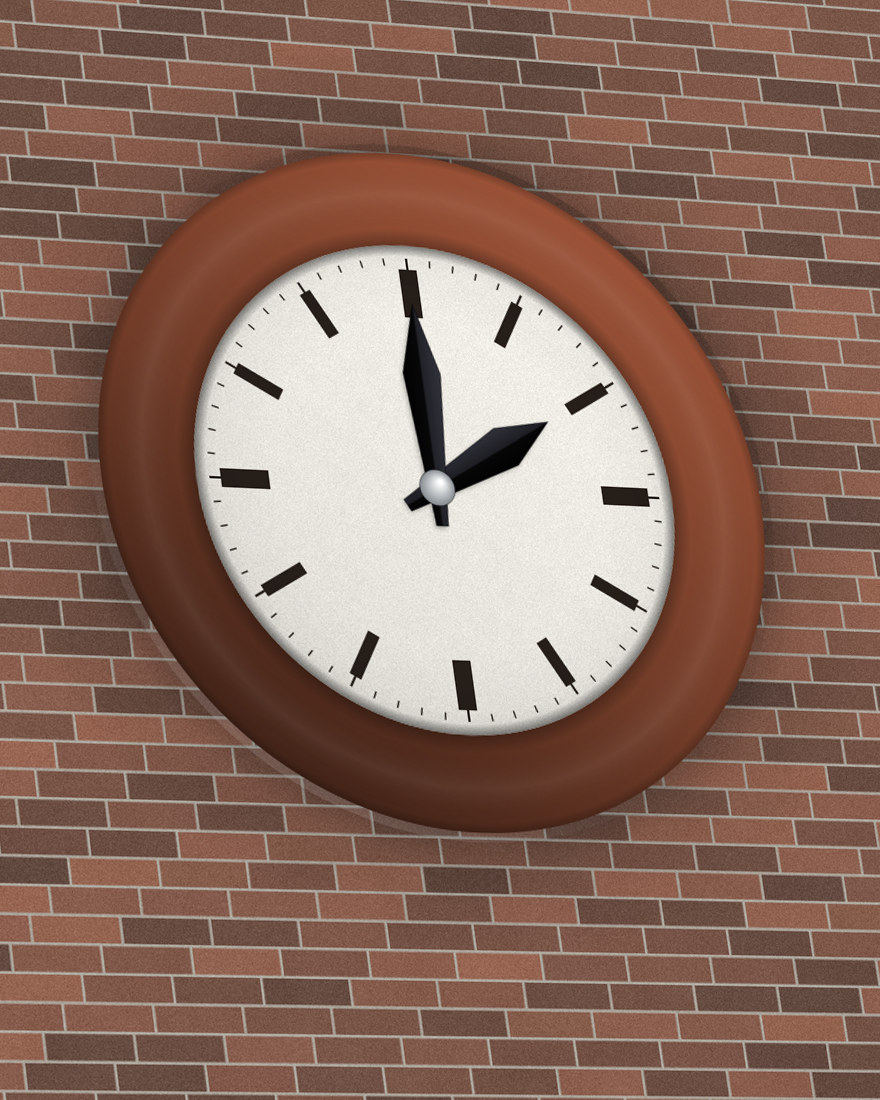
2:00
